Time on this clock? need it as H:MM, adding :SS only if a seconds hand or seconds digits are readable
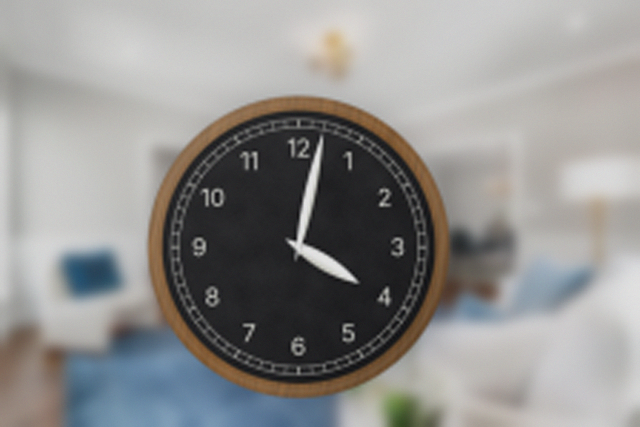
4:02
